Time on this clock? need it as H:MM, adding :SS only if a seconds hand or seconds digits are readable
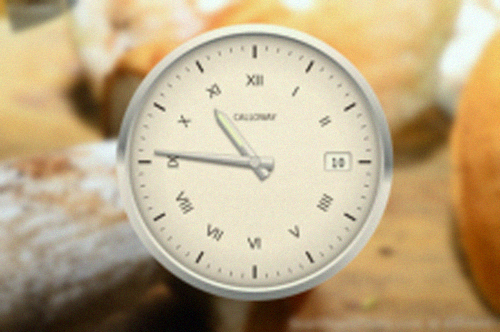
10:46
